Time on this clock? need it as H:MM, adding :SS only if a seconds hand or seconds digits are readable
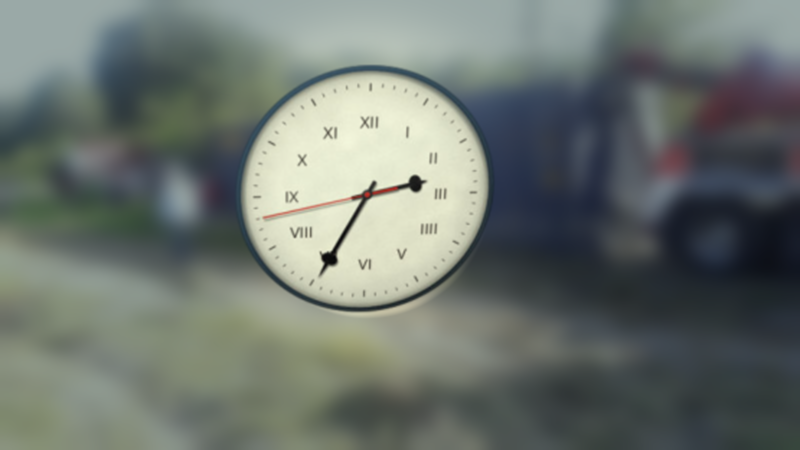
2:34:43
